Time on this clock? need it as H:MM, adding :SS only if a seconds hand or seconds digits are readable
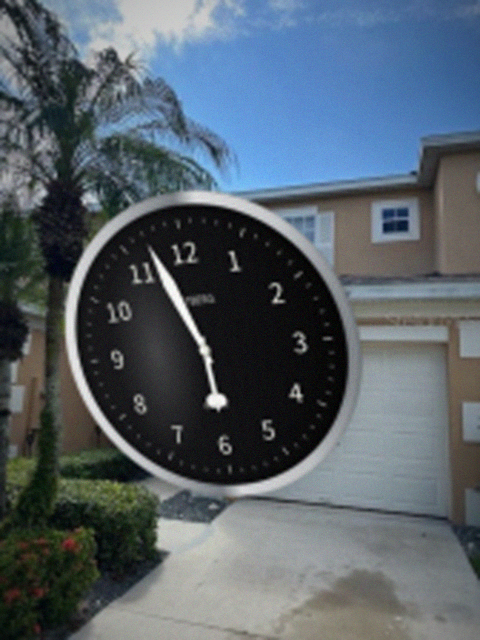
5:57
